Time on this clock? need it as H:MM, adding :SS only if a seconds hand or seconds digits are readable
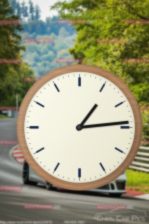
1:14
